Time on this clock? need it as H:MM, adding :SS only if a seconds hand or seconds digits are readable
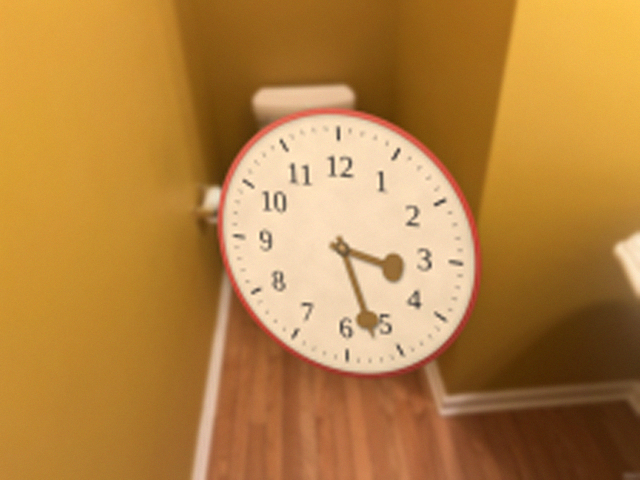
3:27
